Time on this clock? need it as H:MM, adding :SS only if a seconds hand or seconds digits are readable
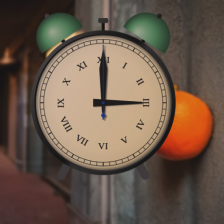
3:00:00
